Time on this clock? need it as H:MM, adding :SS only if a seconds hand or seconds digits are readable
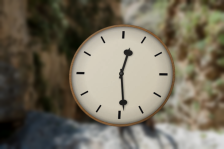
12:29
